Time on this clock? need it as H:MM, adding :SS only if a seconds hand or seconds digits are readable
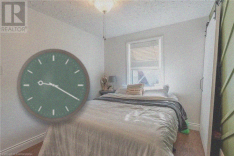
9:20
